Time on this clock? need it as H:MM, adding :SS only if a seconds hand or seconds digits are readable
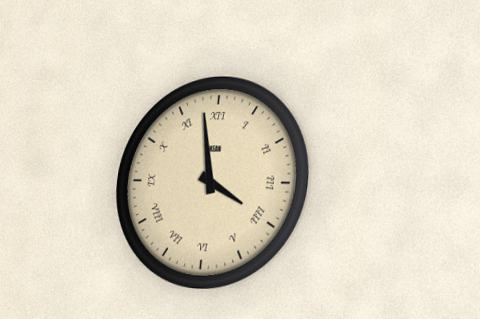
3:58
